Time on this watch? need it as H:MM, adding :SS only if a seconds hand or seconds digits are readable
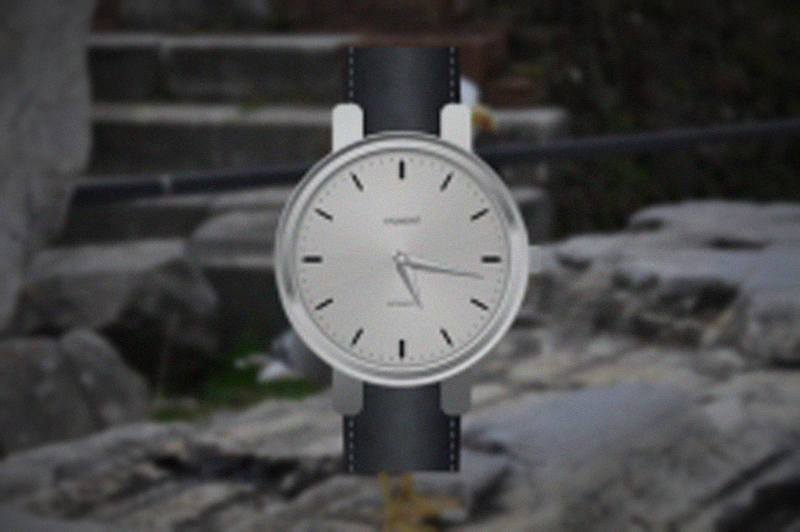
5:17
